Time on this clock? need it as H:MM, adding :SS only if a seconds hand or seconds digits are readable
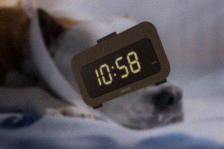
10:58
